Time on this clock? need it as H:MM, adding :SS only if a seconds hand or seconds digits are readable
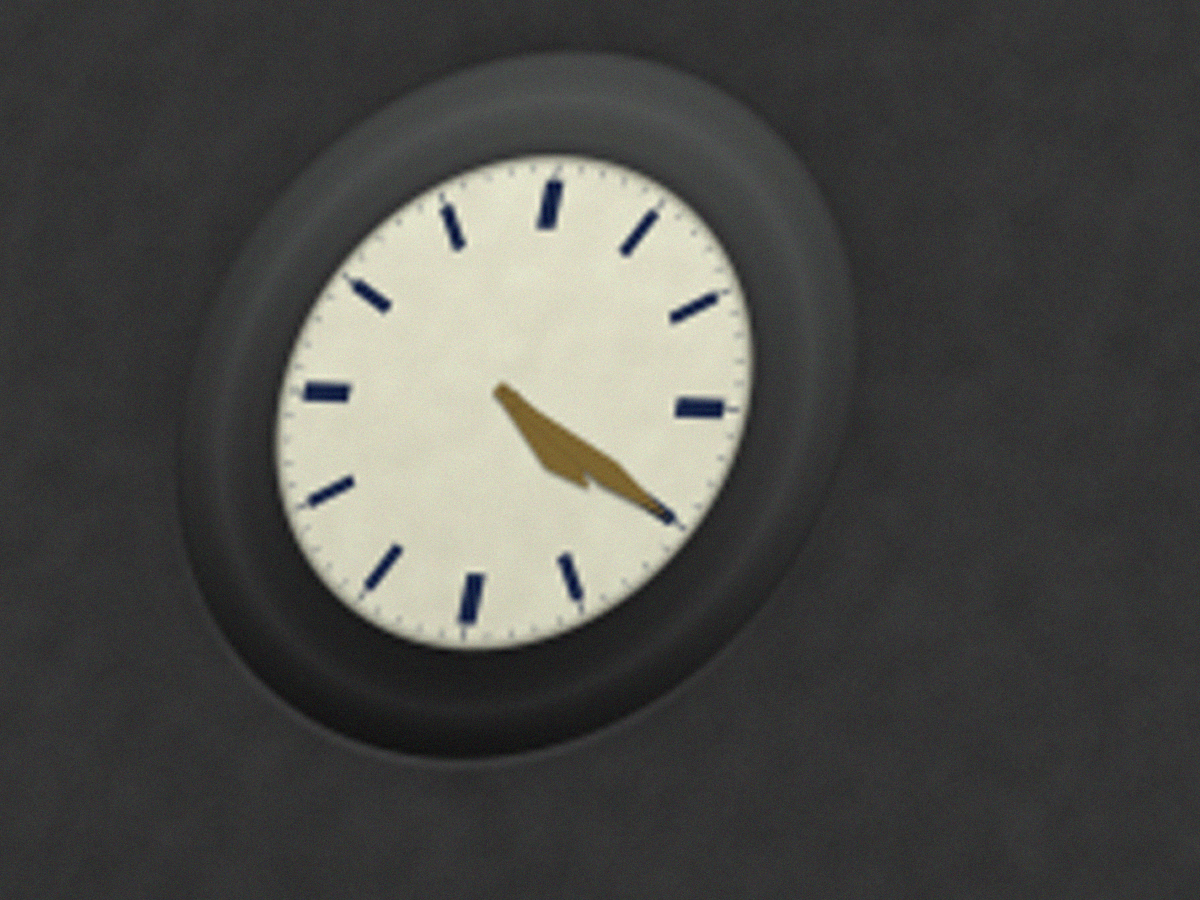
4:20
